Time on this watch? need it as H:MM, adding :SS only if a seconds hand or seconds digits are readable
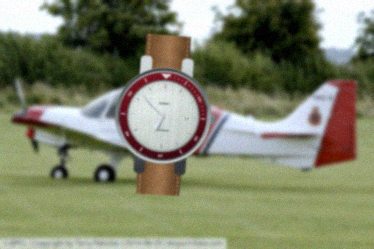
6:52
